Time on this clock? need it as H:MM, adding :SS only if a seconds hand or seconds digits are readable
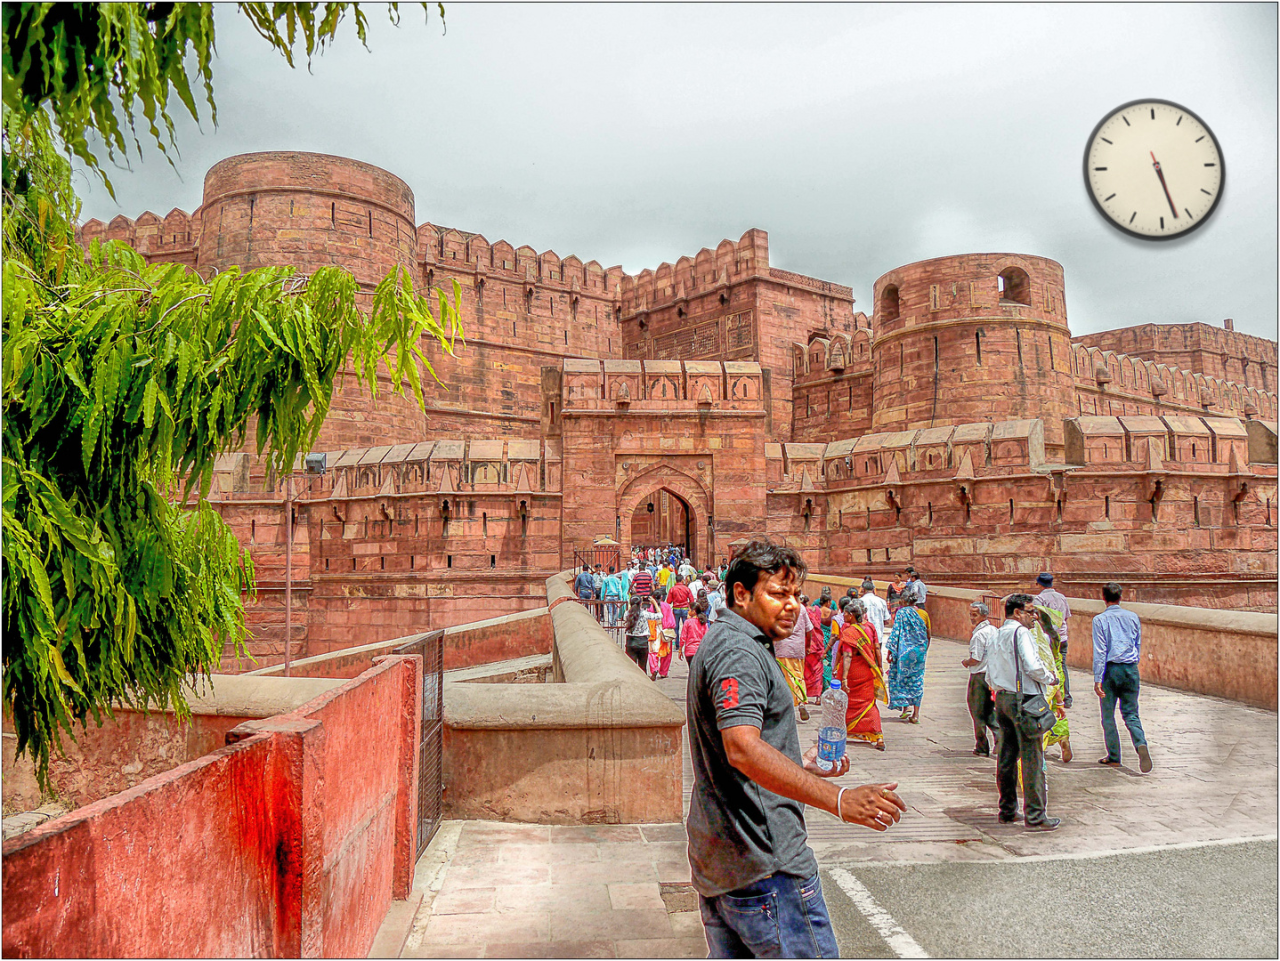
5:27:27
